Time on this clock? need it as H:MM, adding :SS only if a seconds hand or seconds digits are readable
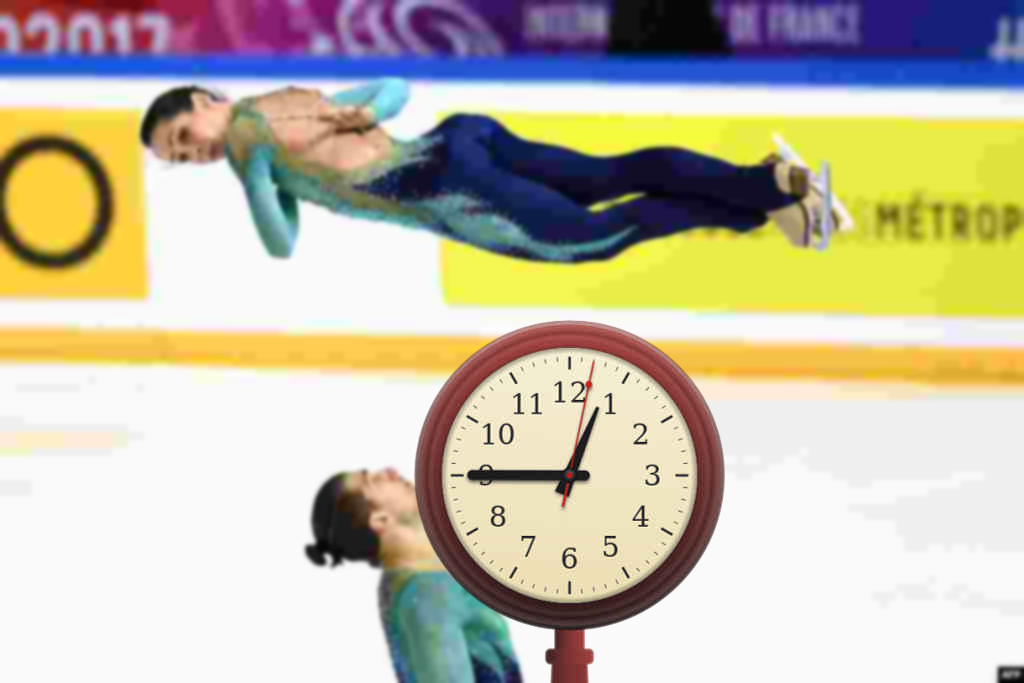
12:45:02
